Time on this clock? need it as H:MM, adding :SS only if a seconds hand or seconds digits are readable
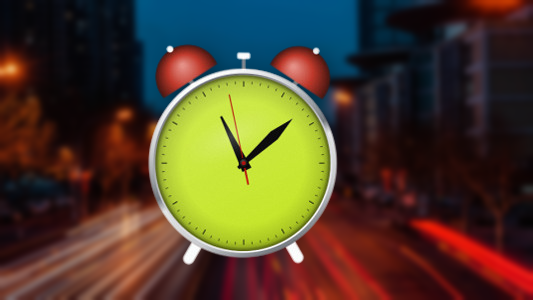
11:07:58
